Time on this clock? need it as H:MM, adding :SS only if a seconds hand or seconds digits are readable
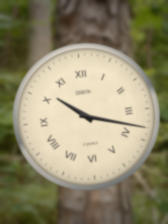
10:18
